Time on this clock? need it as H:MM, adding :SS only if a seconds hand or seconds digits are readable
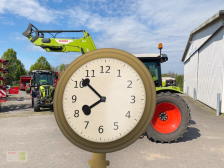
7:52
